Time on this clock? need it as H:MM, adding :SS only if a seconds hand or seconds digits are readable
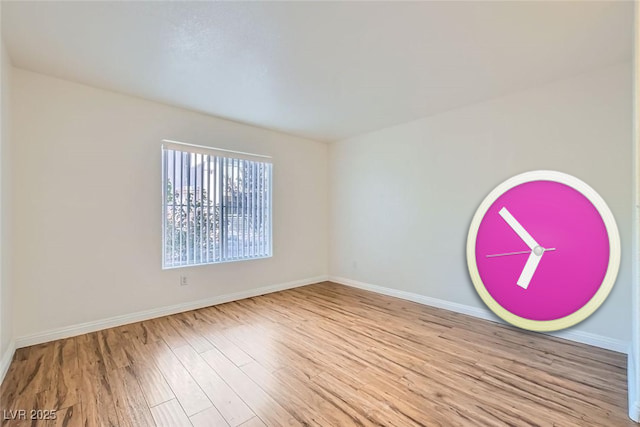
6:52:44
